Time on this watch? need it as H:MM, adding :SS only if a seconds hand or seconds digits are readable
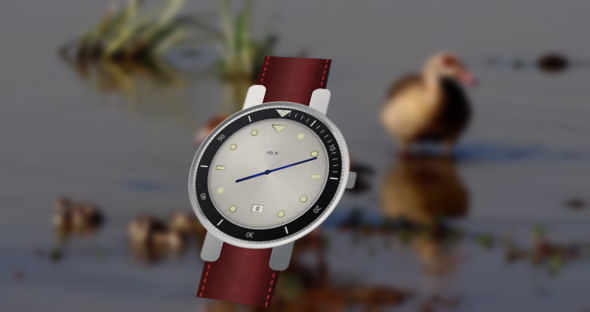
8:11
